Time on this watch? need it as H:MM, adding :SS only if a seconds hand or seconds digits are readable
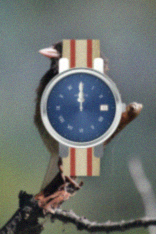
12:00
